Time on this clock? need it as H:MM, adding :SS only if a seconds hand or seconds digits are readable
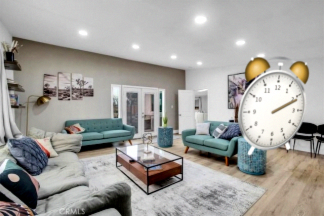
2:11
